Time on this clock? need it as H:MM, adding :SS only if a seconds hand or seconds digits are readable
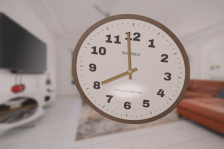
7:59
